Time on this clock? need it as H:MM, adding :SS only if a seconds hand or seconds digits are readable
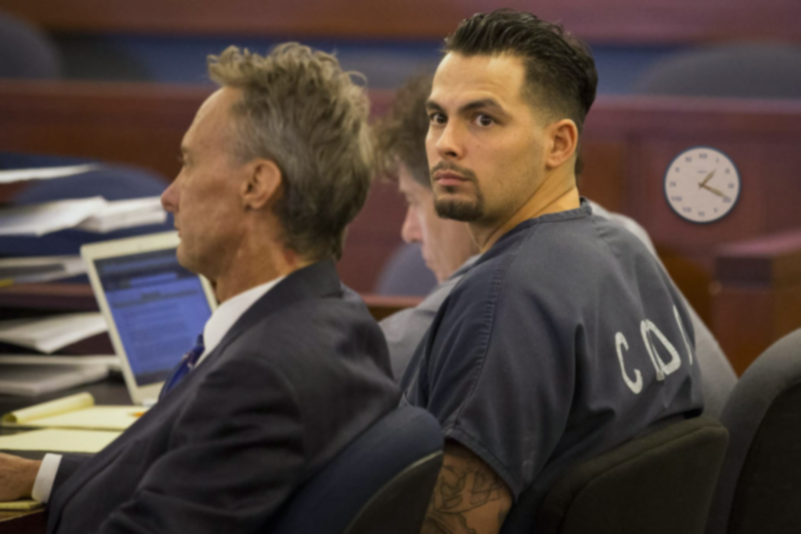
1:19
